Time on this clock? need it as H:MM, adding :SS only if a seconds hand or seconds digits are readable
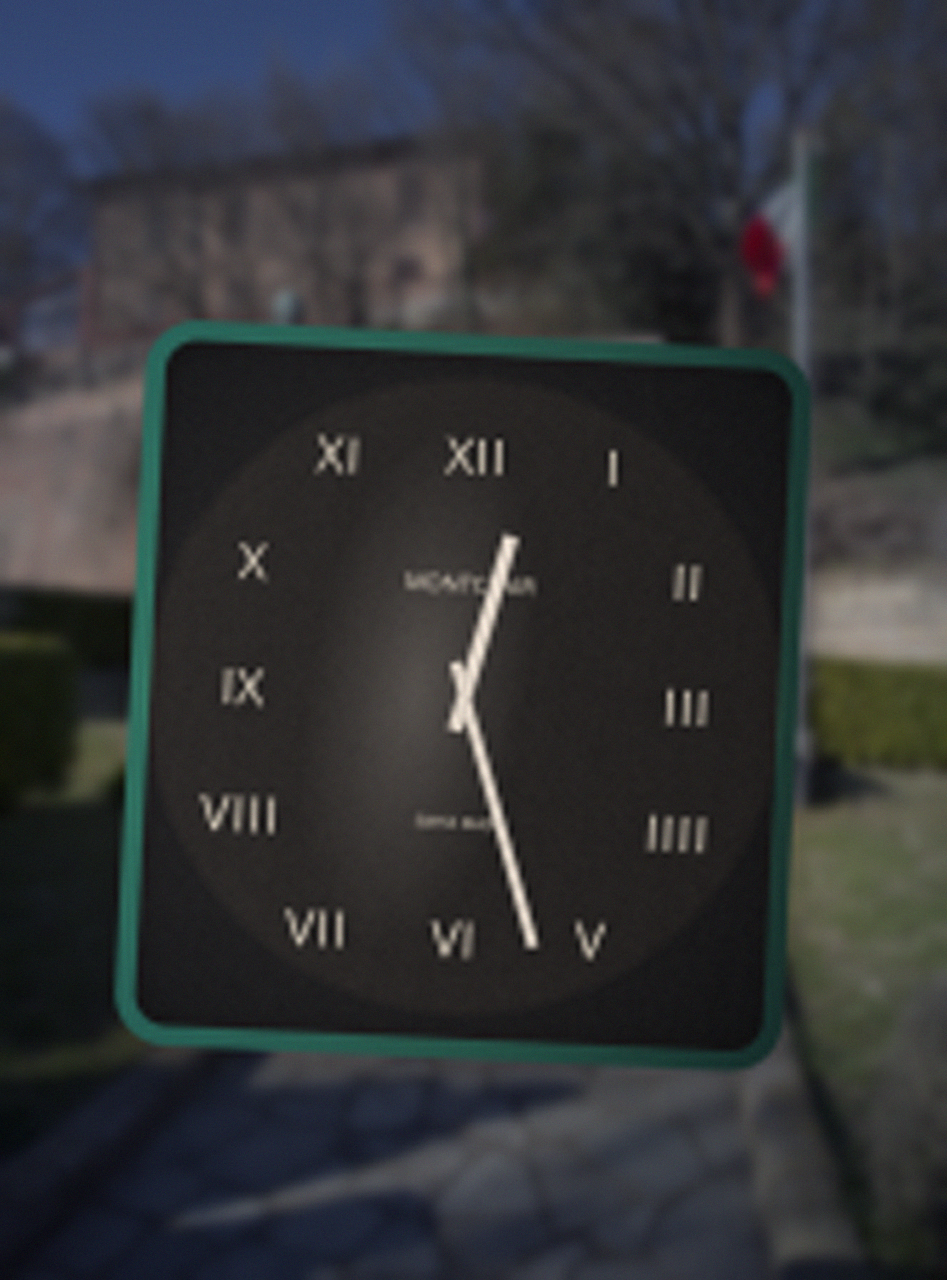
12:27
